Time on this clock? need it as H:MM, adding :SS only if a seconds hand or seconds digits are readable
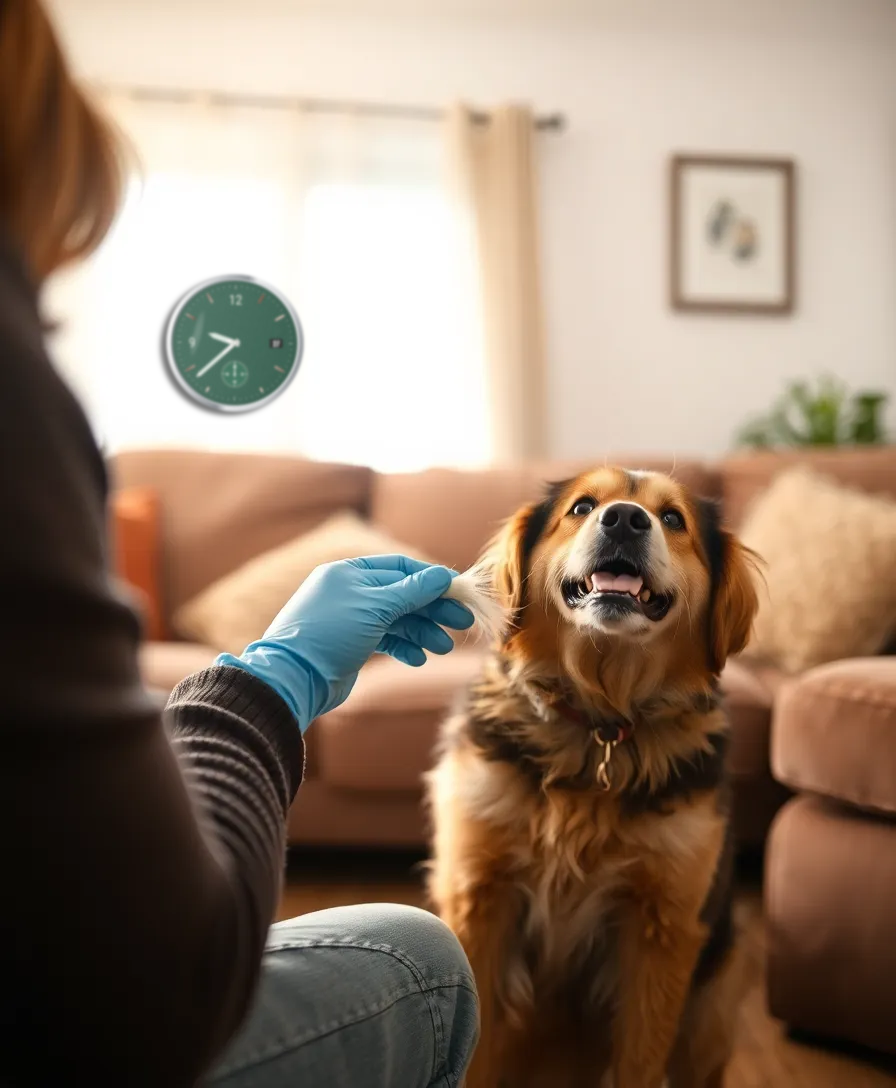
9:38
